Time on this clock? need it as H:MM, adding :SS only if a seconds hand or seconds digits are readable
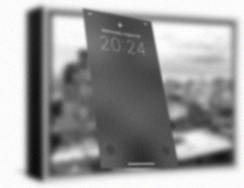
20:24
